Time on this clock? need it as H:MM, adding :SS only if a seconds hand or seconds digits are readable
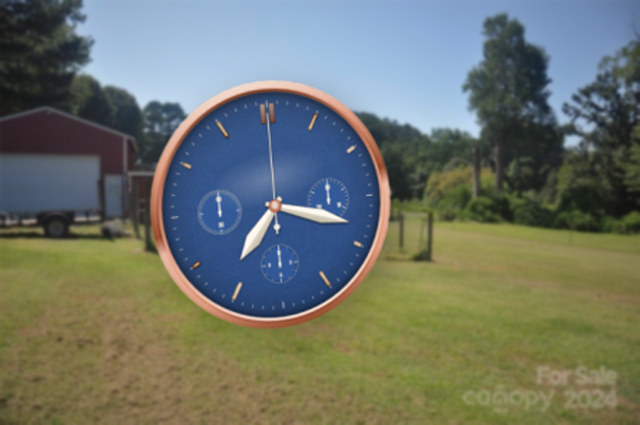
7:18
